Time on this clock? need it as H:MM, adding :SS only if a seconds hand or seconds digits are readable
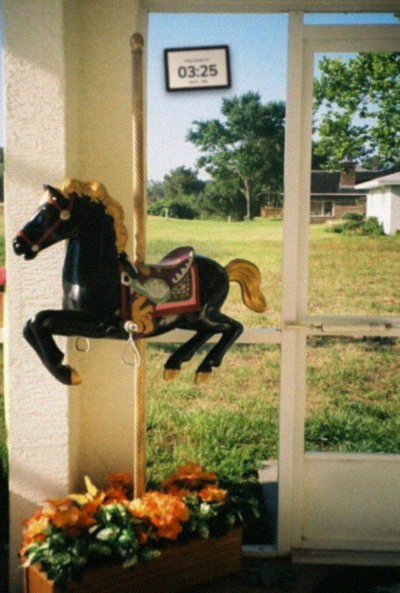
3:25
